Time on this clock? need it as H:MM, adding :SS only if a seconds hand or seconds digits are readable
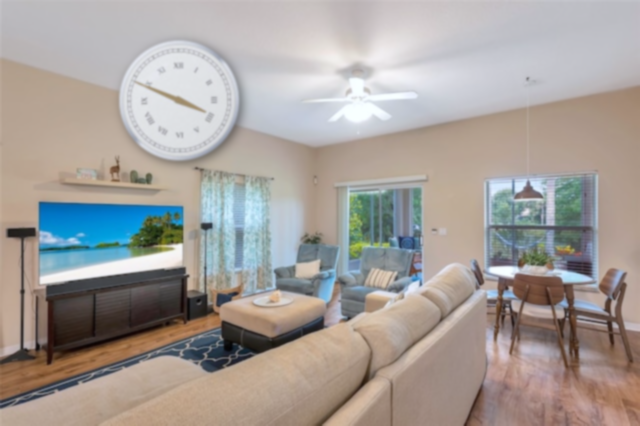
3:49
